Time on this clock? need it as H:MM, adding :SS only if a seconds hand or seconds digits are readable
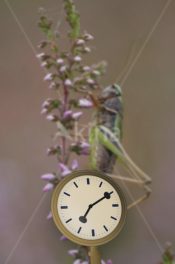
7:10
